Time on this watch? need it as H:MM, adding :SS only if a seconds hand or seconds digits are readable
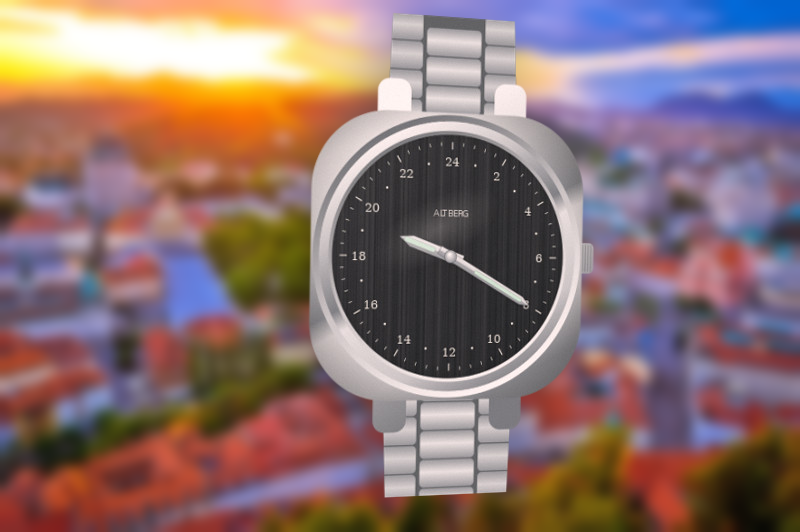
19:20
